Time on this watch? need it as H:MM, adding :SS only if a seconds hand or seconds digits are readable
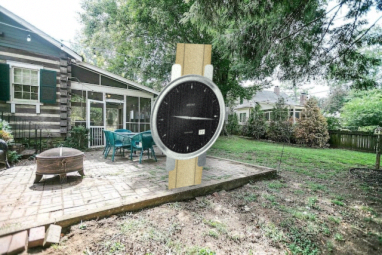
9:16
